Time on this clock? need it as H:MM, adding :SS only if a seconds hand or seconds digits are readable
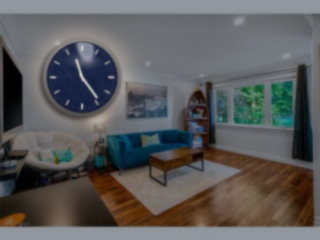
11:24
